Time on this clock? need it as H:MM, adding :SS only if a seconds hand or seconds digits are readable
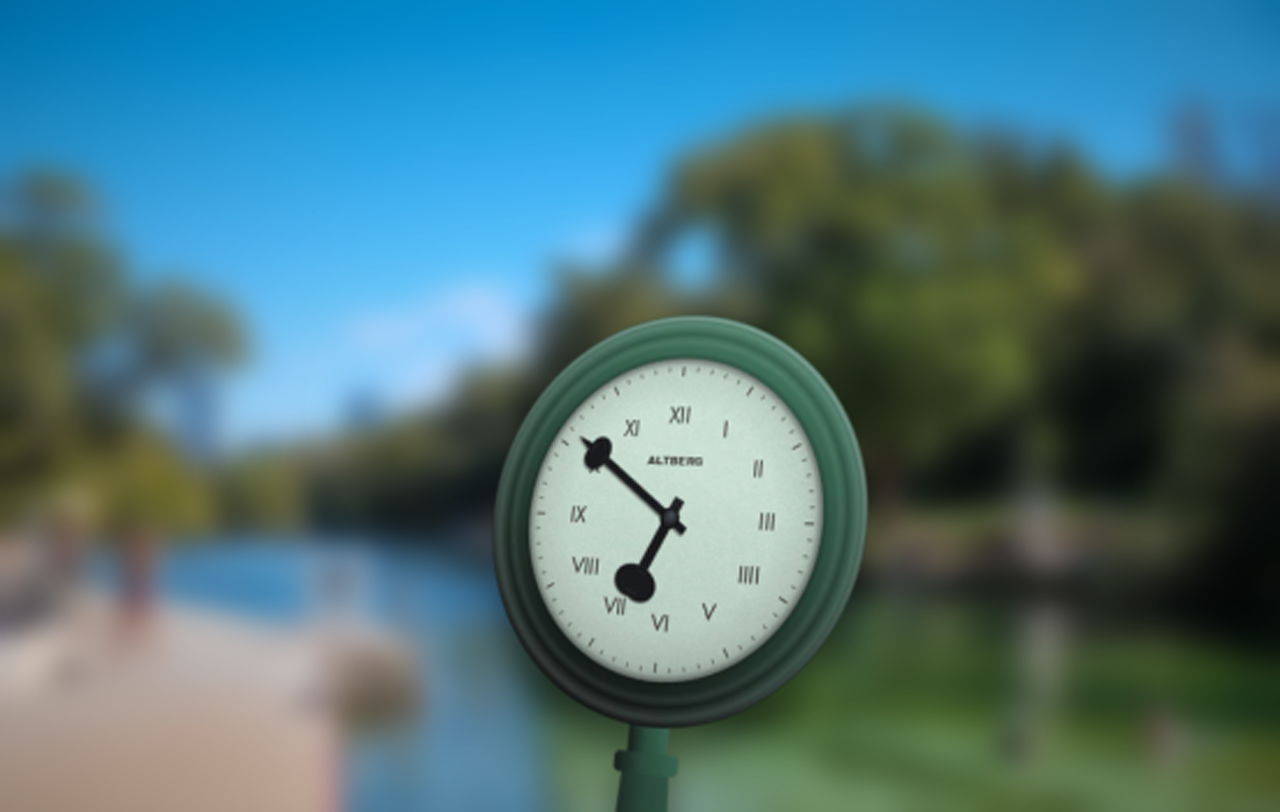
6:51
